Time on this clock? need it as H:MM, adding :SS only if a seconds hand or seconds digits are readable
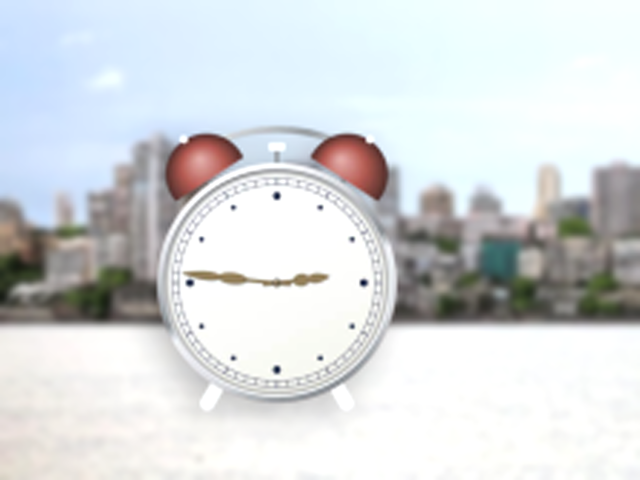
2:46
